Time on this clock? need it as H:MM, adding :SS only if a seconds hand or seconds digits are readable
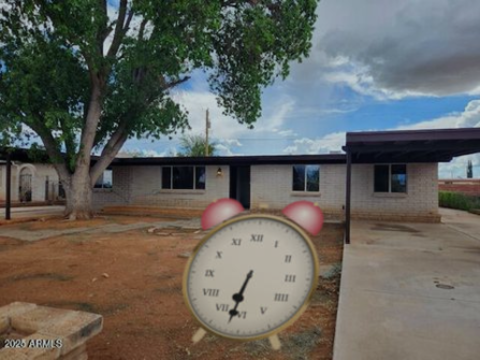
6:32
